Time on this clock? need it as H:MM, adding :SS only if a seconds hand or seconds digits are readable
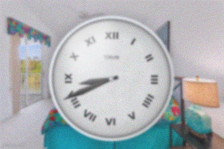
8:41
